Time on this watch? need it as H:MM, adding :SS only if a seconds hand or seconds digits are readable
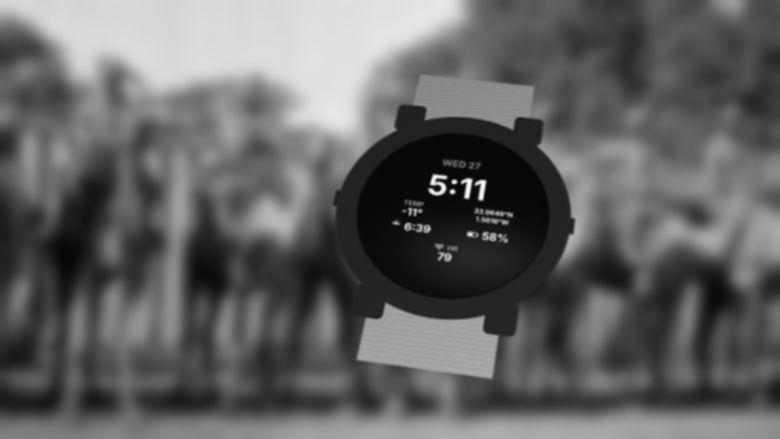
5:11
